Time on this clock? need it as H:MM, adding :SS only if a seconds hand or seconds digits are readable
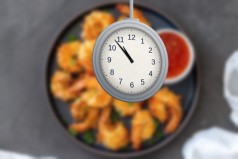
10:53
